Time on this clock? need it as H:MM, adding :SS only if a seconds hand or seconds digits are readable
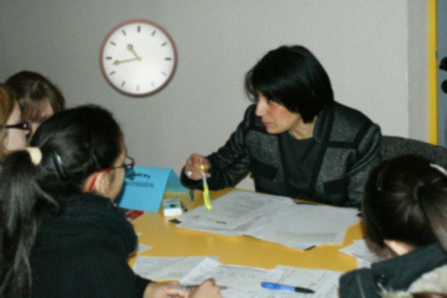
10:43
